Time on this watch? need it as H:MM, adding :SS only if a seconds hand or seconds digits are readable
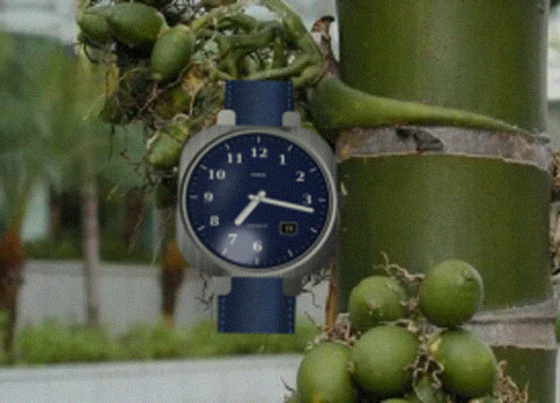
7:17
